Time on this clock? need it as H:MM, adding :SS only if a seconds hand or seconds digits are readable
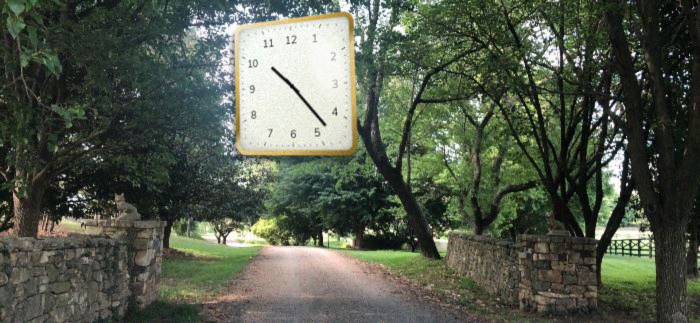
10:23
